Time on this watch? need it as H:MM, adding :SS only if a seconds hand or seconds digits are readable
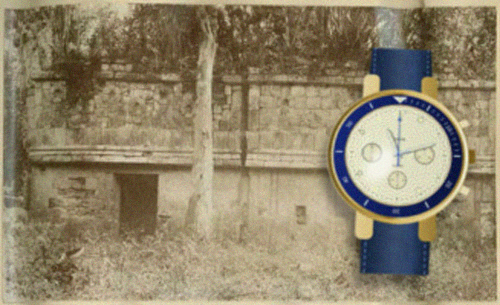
11:12
